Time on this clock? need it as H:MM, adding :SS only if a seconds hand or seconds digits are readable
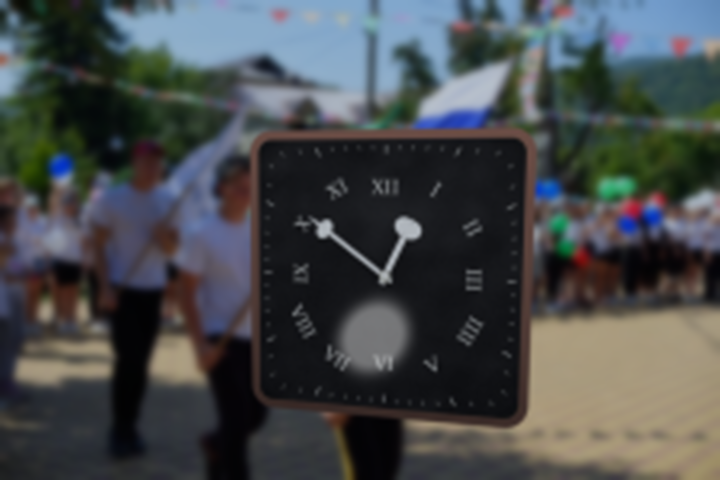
12:51
